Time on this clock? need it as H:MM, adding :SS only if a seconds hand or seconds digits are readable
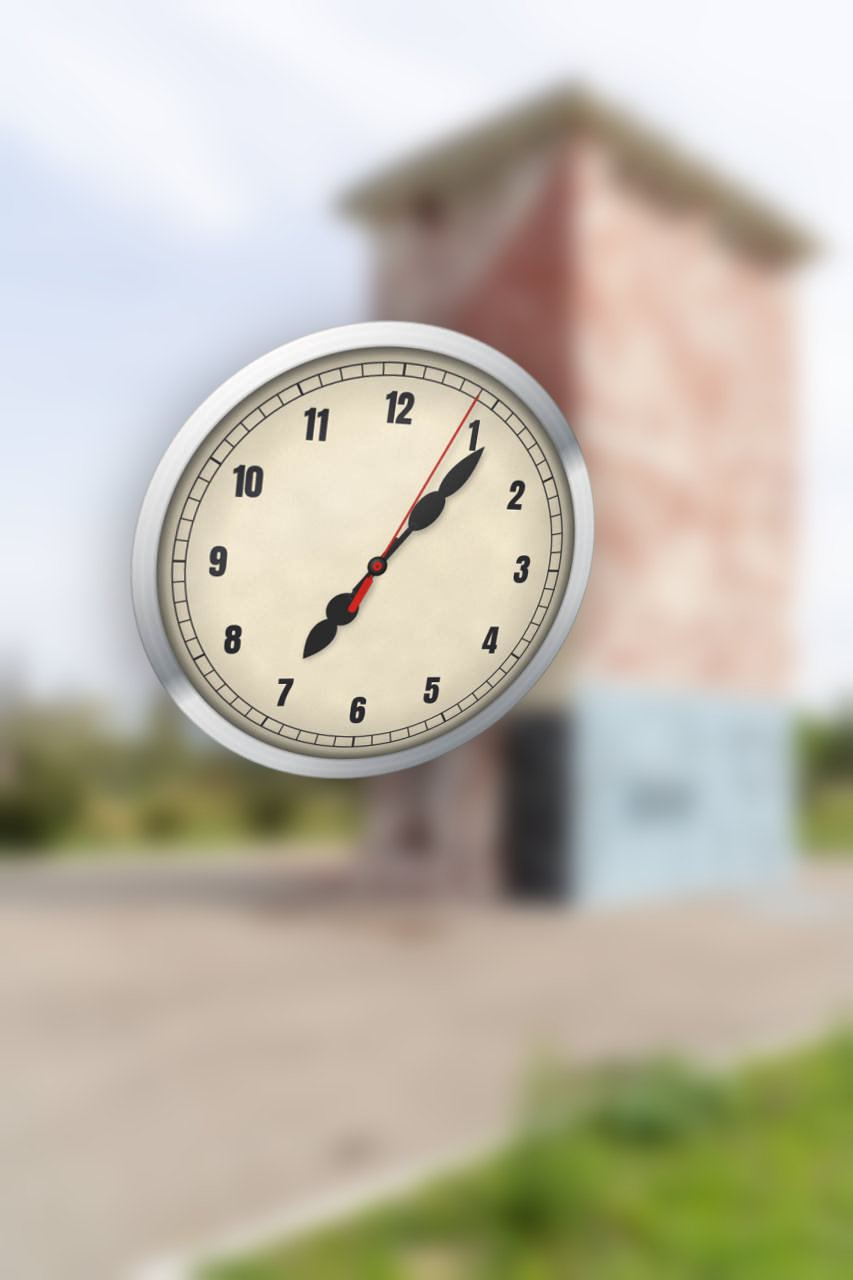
7:06:04
